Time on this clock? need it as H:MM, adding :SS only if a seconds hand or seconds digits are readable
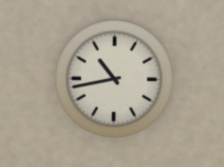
10:43
